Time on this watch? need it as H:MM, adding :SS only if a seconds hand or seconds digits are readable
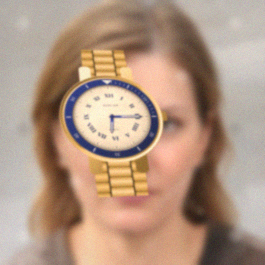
6:15
